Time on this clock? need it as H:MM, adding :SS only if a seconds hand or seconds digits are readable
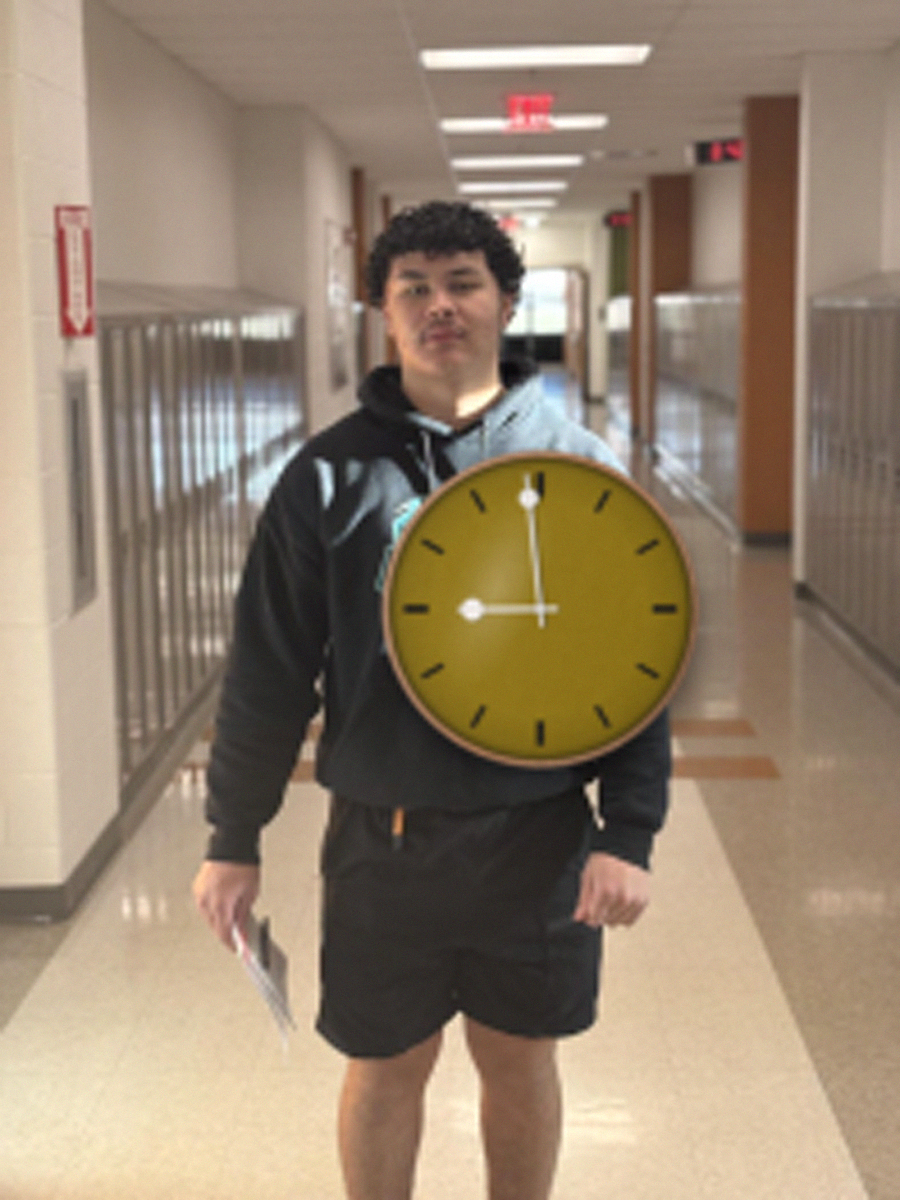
8:59
